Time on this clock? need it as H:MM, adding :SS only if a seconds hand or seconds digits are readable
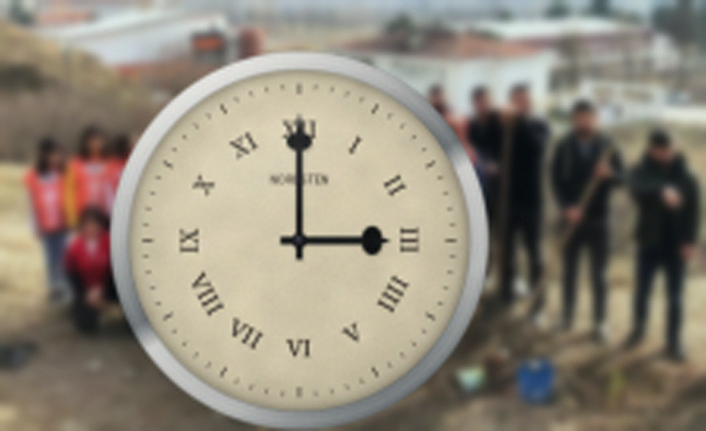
3:00
